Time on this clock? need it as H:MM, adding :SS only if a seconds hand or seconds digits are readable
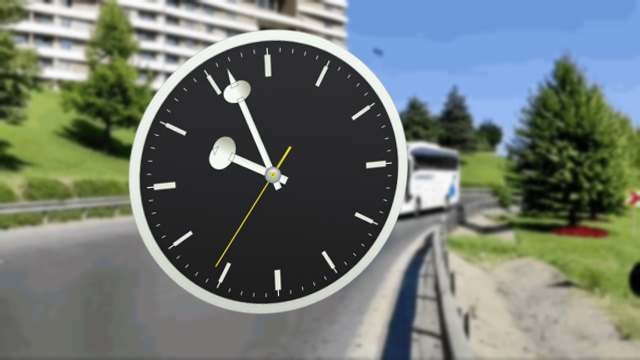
9:56:36
